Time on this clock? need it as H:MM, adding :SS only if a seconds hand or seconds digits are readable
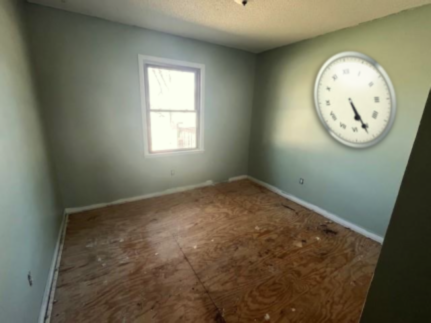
5:26
